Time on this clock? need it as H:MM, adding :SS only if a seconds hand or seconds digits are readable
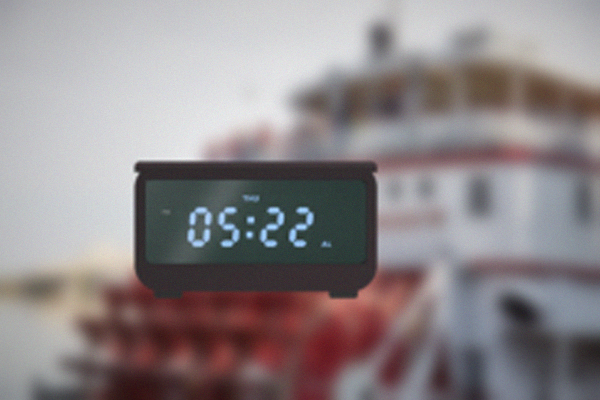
5:22
